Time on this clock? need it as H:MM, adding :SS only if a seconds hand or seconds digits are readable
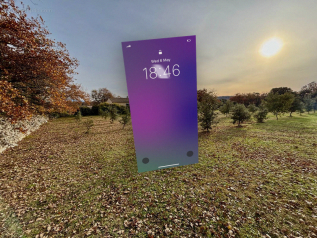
18:46
